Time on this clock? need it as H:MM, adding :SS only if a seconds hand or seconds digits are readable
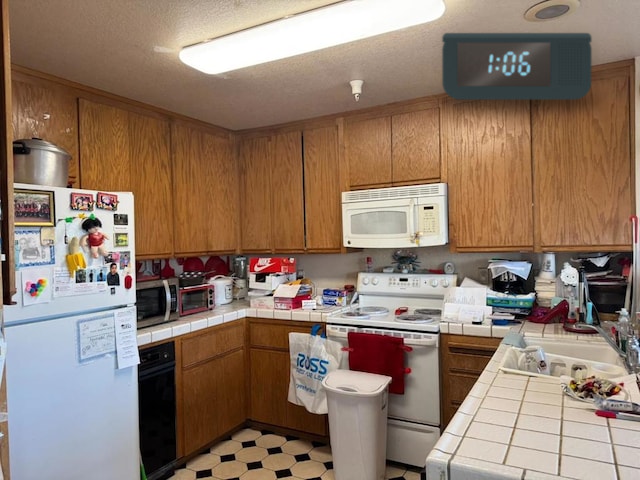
1:06
